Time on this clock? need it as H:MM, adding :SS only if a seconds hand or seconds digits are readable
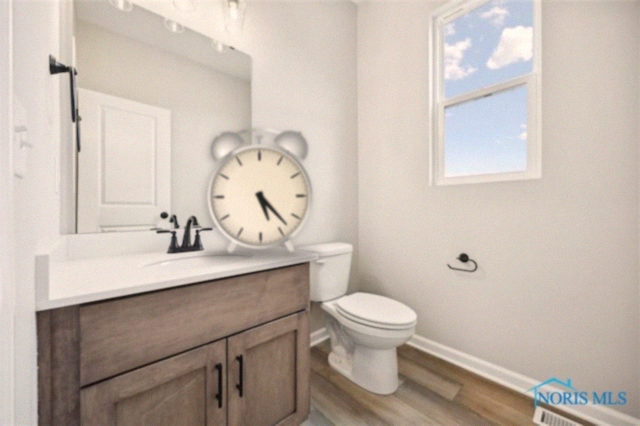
5:23
